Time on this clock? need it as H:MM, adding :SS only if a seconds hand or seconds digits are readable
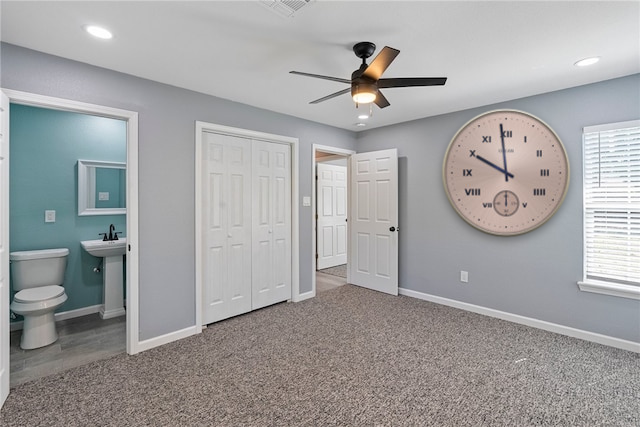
9:59
